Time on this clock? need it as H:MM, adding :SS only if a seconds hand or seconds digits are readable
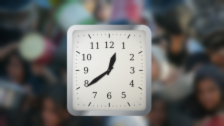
12:39
